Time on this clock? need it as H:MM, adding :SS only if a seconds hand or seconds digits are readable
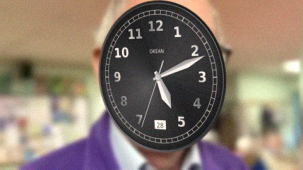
5:11:34
